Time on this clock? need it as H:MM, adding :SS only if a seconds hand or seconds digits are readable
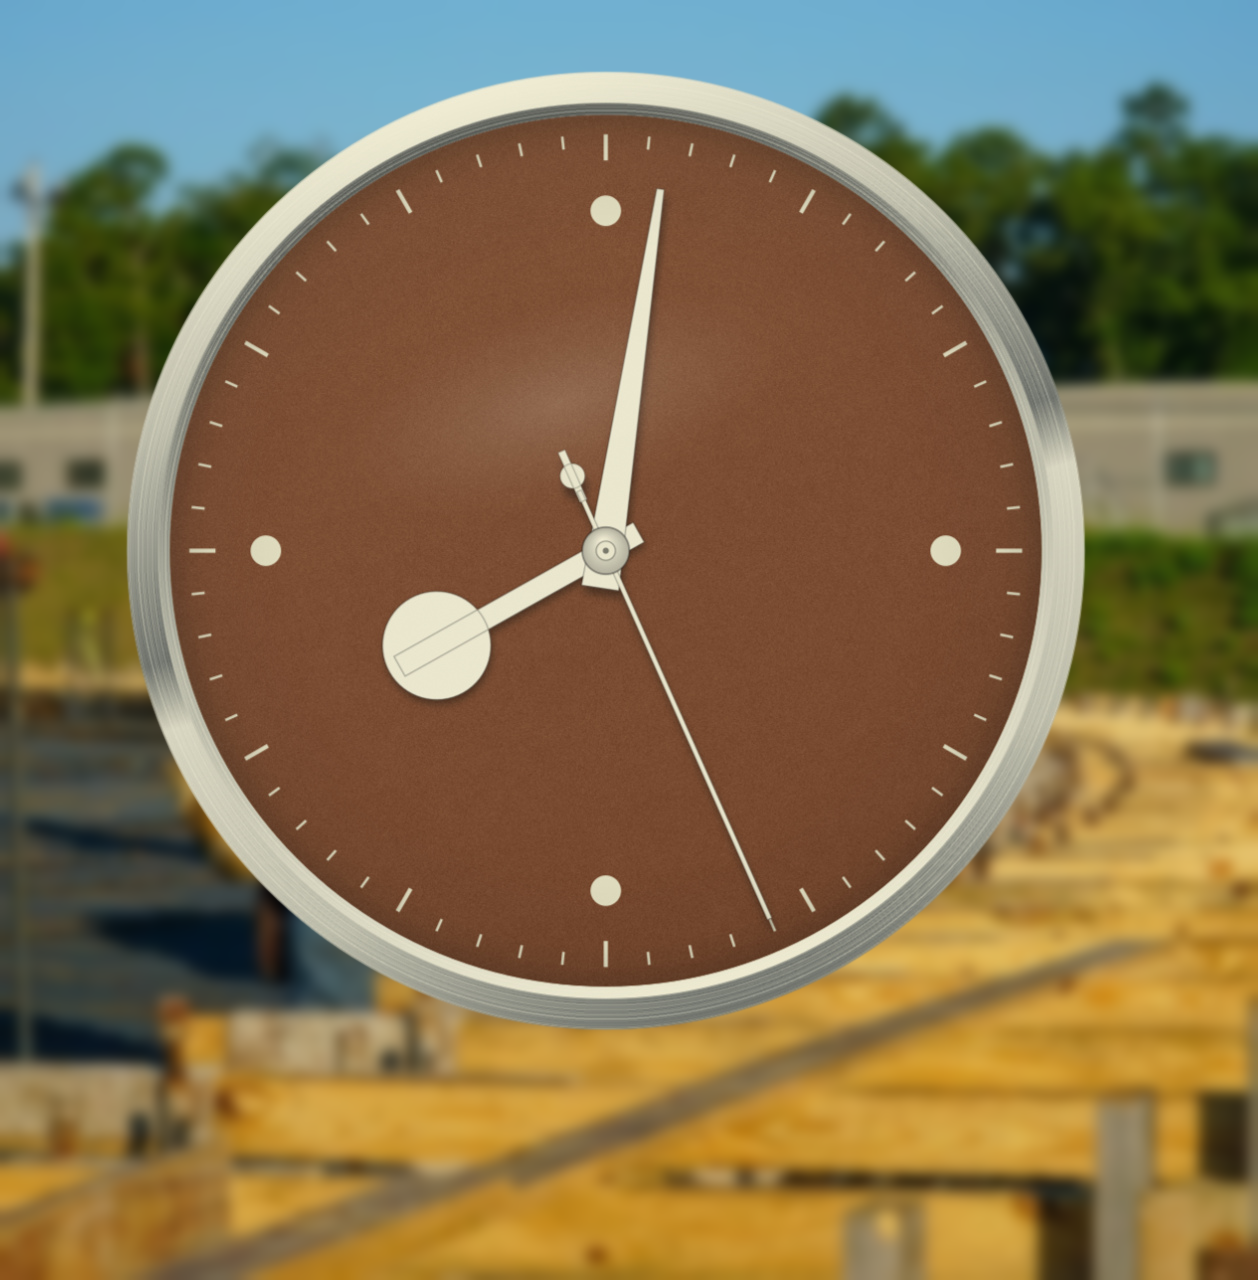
8:01:26
